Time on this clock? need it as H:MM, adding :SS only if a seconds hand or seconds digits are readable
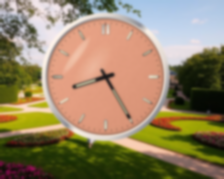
8:25
